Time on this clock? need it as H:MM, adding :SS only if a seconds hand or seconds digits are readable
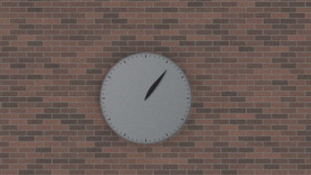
1:06
